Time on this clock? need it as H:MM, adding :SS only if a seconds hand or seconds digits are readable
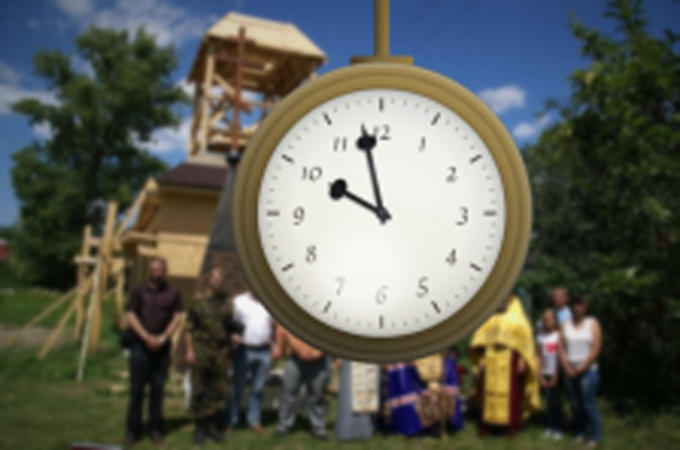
9:58
